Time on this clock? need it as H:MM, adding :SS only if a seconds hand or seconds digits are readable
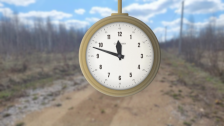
11:48
